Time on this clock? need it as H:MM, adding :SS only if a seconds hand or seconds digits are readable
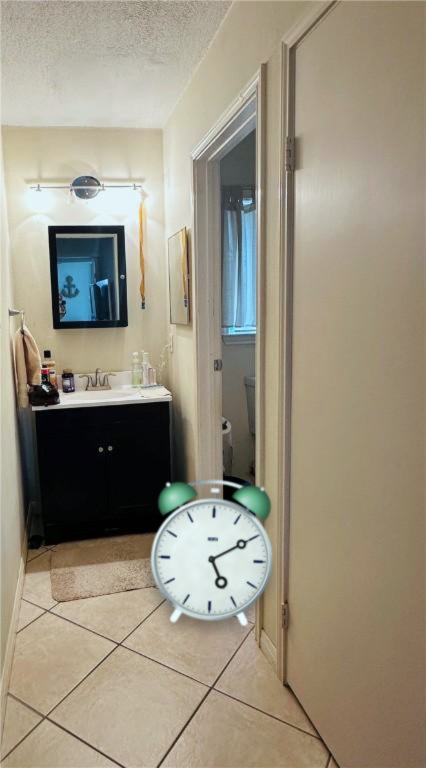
5:10
